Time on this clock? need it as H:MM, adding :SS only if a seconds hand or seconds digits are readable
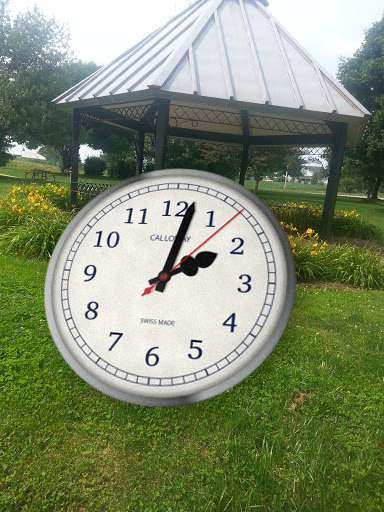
2:02:07
